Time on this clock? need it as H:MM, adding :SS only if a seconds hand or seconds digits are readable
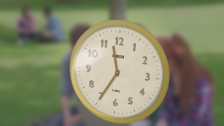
11:35
